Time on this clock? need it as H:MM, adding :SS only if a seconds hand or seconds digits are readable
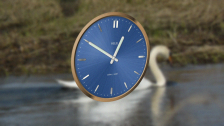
12:50
